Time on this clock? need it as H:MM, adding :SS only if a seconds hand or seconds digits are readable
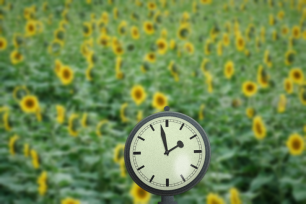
1:58
